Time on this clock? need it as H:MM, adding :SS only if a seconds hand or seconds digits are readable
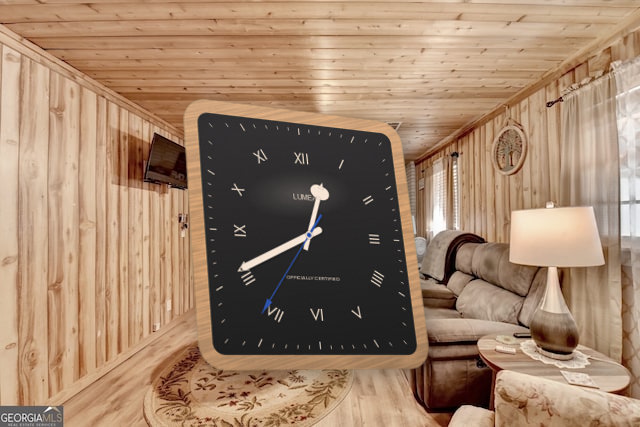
12:40:36
